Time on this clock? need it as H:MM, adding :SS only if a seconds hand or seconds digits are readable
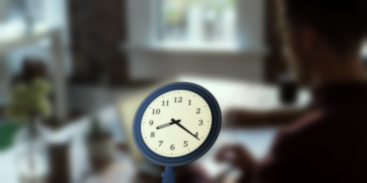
8:21
